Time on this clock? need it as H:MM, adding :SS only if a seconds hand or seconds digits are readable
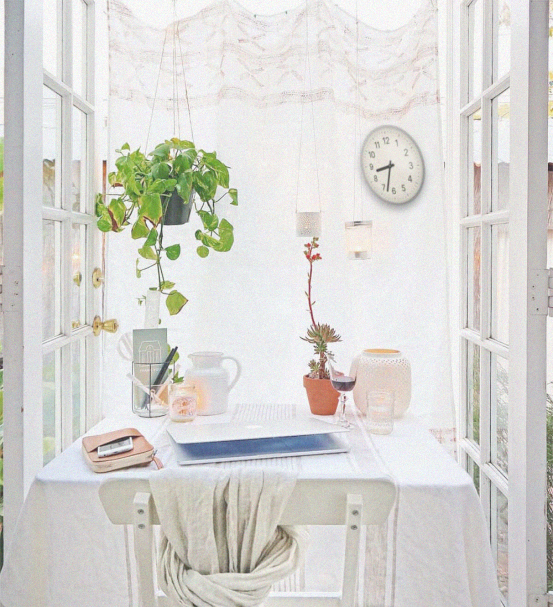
8:33
